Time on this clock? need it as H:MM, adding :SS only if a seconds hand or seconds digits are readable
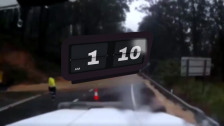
1:10
